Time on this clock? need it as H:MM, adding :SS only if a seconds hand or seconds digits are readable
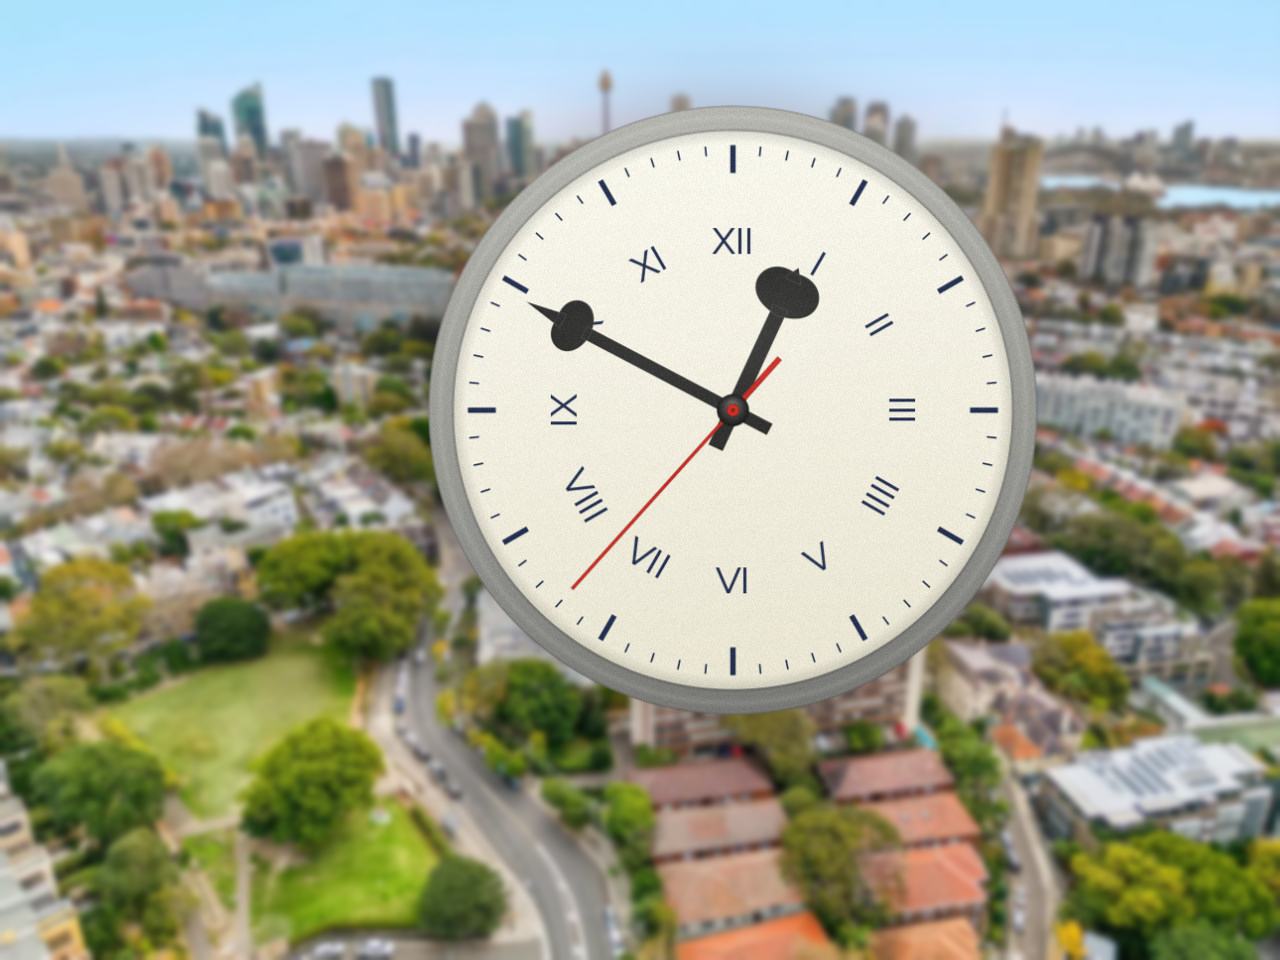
12:49:37
